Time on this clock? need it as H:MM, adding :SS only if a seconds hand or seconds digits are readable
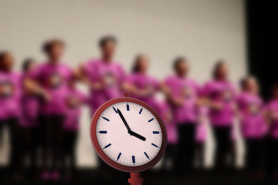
3:56
